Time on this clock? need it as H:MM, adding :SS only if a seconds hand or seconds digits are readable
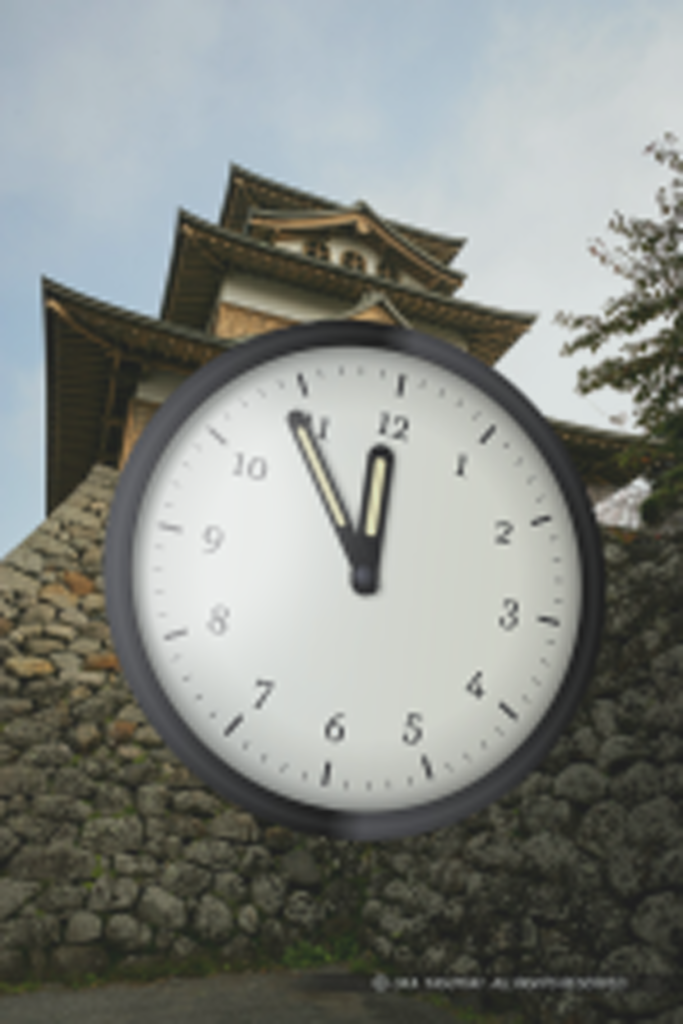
11:54
